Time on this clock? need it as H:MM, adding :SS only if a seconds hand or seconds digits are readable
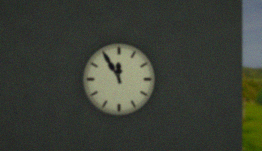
11:55
